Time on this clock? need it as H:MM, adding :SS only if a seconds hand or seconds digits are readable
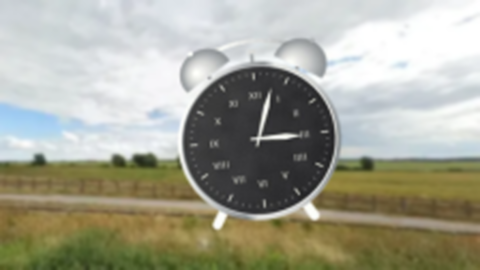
3:03
